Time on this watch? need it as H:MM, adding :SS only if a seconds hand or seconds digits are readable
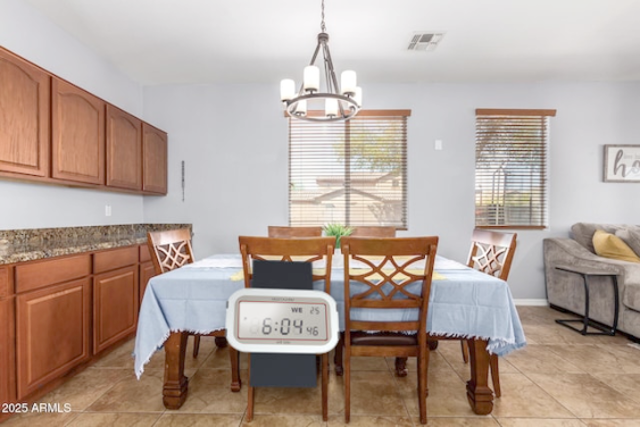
6:04:46
